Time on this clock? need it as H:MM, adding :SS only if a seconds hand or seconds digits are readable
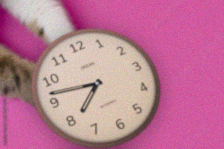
7:47
